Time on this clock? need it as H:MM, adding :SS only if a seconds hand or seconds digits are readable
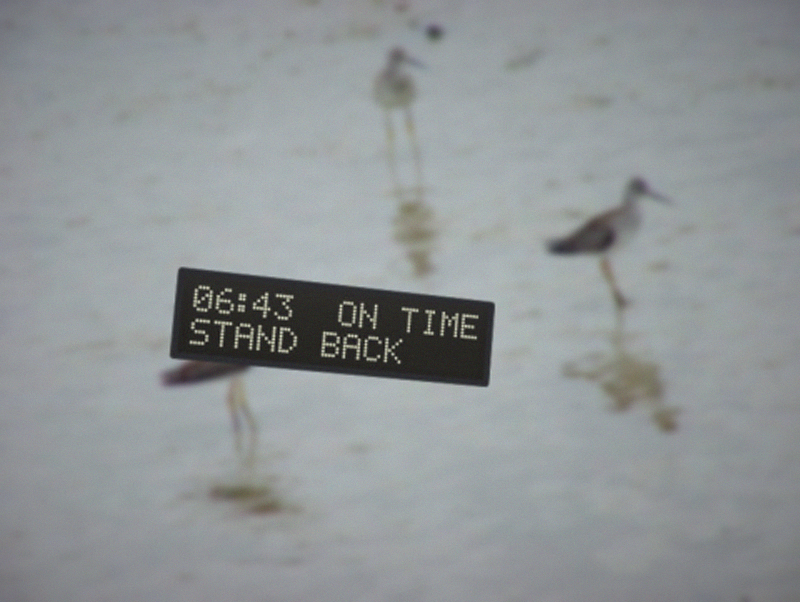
6:43
